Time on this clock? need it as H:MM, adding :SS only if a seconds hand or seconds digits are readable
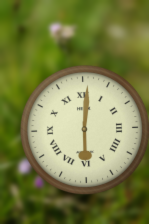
6:01
